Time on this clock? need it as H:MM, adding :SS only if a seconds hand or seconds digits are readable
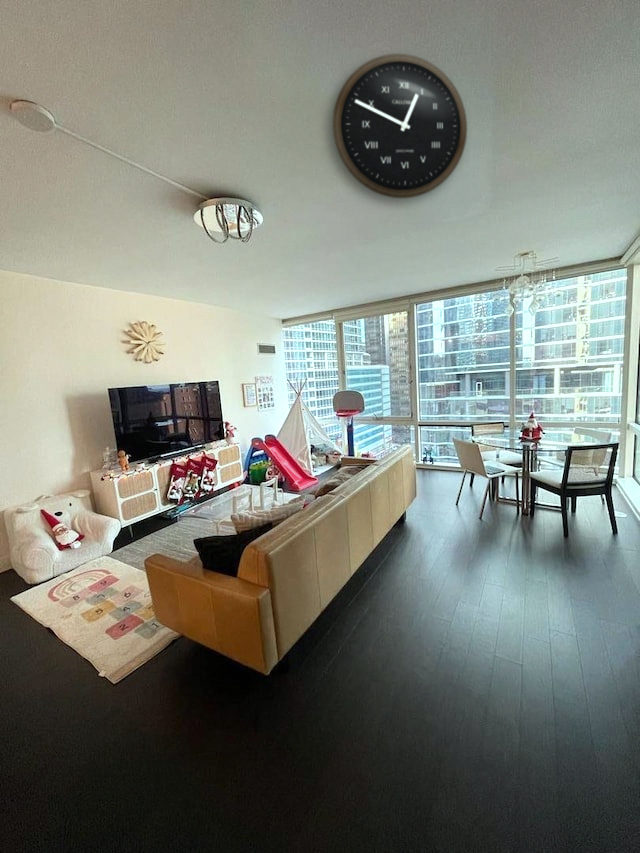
12:49
